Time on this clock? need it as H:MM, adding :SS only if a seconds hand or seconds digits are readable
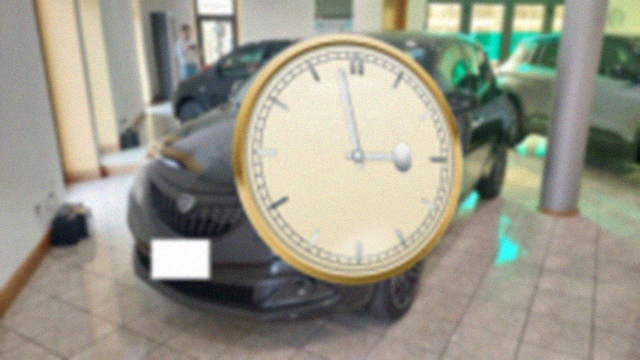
2:58
